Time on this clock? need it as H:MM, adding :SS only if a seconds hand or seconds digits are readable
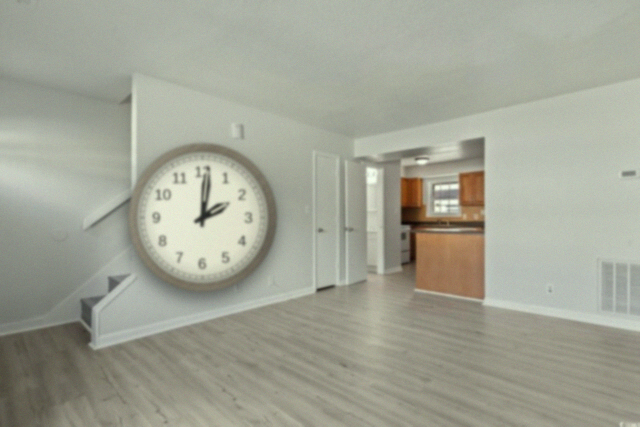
2:01
